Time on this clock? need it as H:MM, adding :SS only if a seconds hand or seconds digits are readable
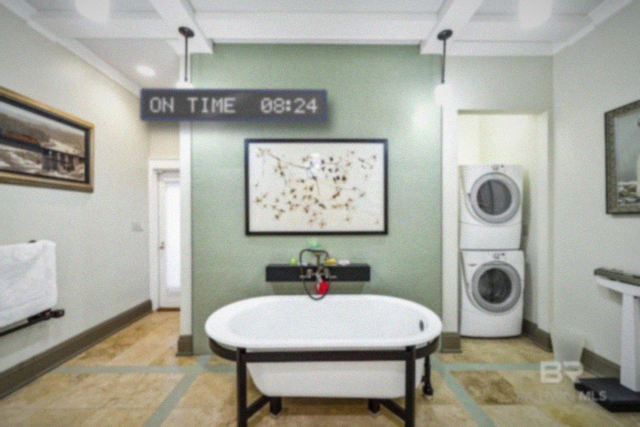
8:24
